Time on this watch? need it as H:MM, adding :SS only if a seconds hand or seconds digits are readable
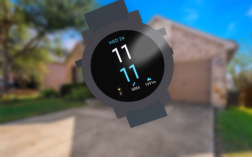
11:11
